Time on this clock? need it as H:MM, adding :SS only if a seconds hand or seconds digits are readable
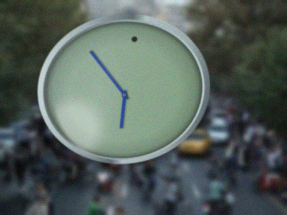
5:53
